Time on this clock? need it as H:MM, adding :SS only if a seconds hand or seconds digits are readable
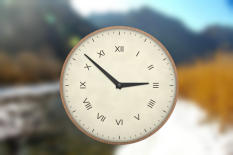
2:52
